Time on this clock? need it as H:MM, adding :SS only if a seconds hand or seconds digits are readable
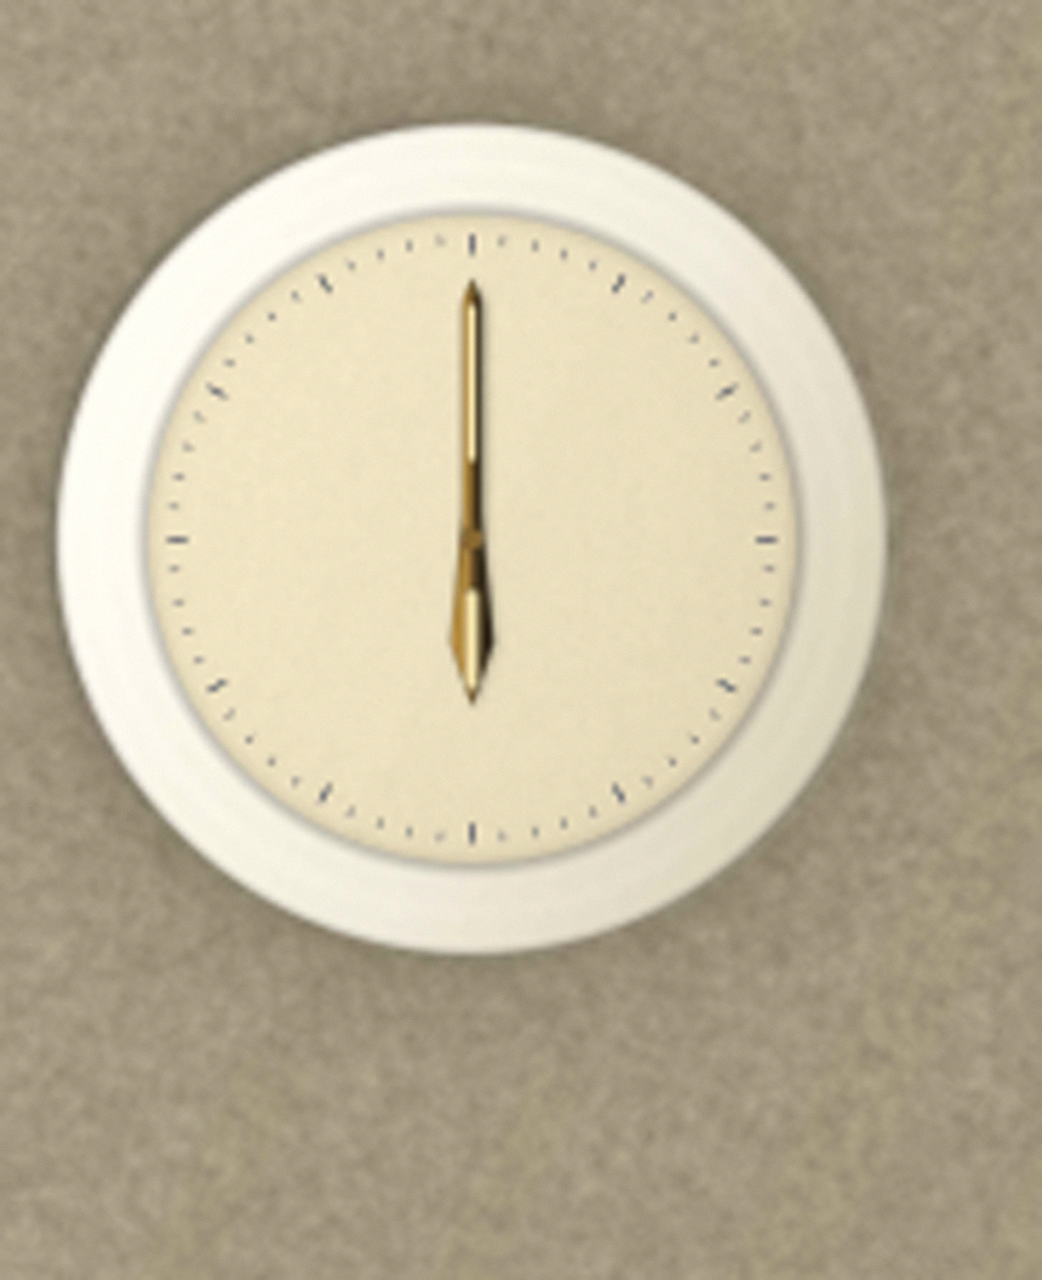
6:00
